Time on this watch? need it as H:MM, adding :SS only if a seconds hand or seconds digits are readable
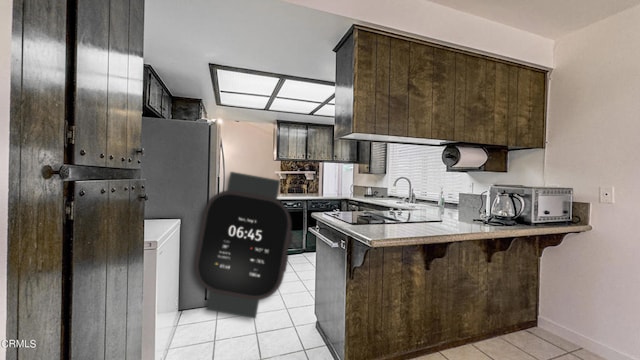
6:45
